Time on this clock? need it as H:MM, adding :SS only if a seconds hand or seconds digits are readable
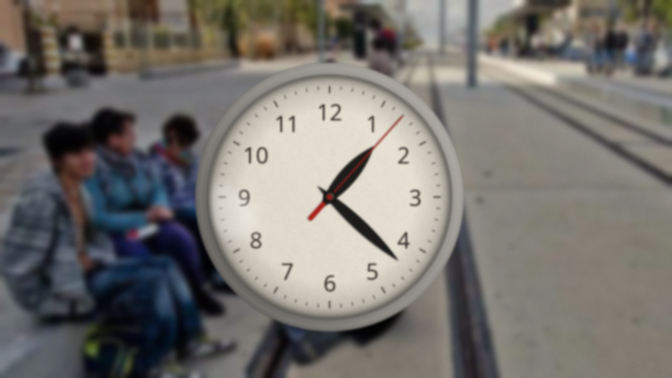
1:22:07
